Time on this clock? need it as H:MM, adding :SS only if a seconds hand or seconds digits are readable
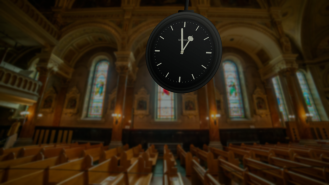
12:59
